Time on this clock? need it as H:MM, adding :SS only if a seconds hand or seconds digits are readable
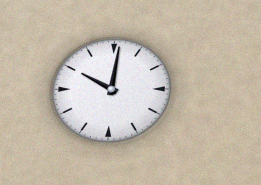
10:01
